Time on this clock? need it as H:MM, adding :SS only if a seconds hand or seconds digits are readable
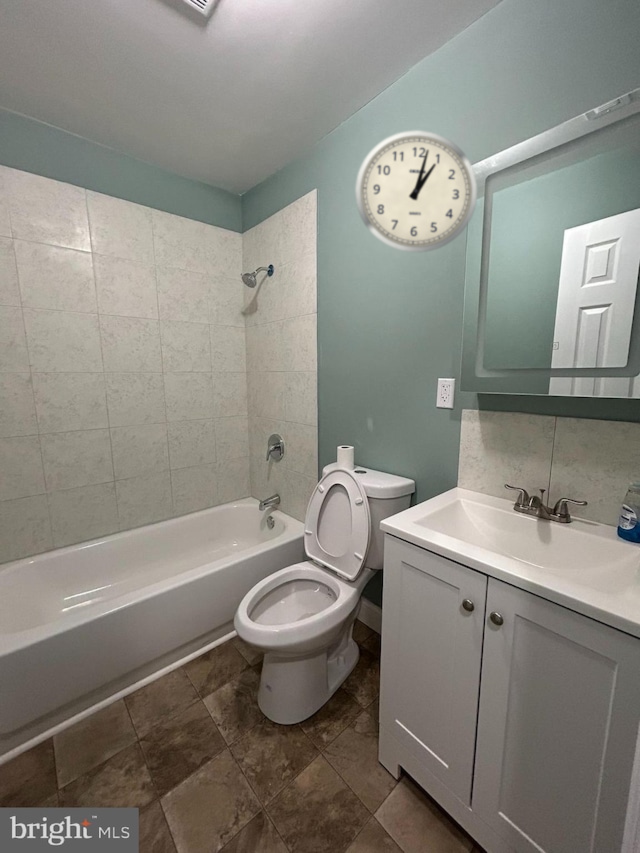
1:02
